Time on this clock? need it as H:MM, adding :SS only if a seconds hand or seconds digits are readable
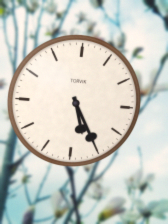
5:25
